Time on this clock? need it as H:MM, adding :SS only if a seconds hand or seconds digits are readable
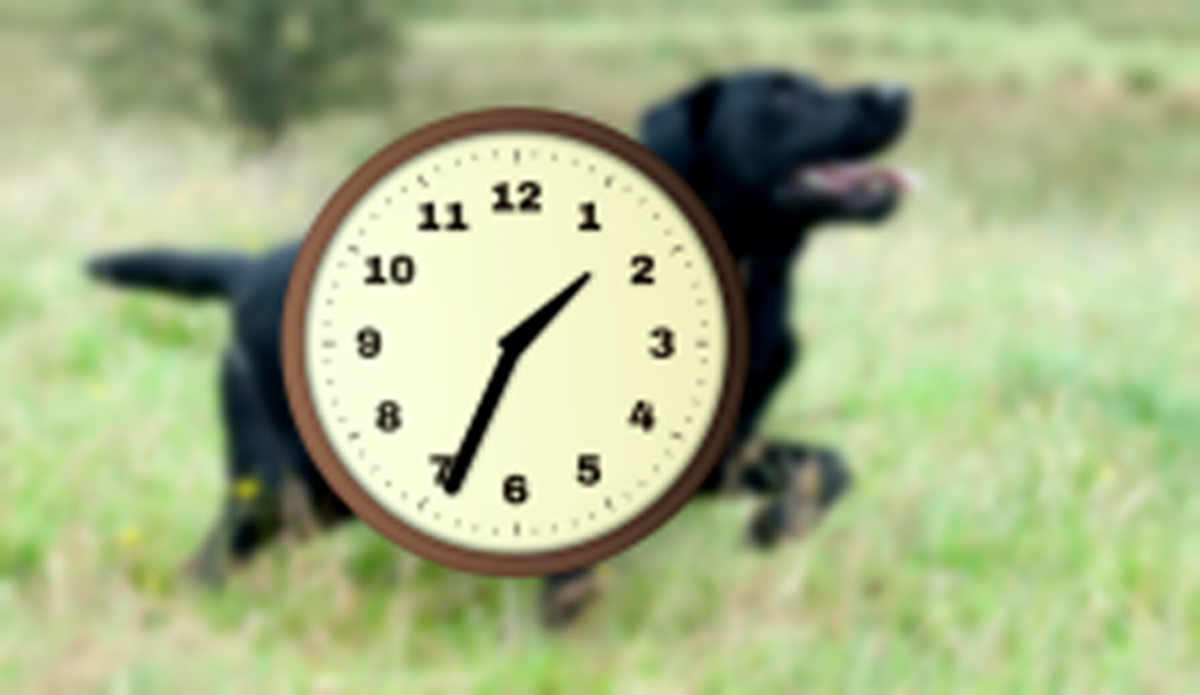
1:34
